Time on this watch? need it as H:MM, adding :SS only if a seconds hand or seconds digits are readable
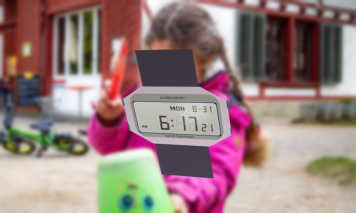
6:17:21
